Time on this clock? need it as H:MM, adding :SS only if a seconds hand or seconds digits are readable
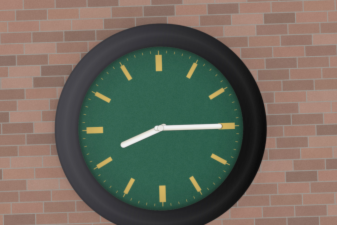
8:15
